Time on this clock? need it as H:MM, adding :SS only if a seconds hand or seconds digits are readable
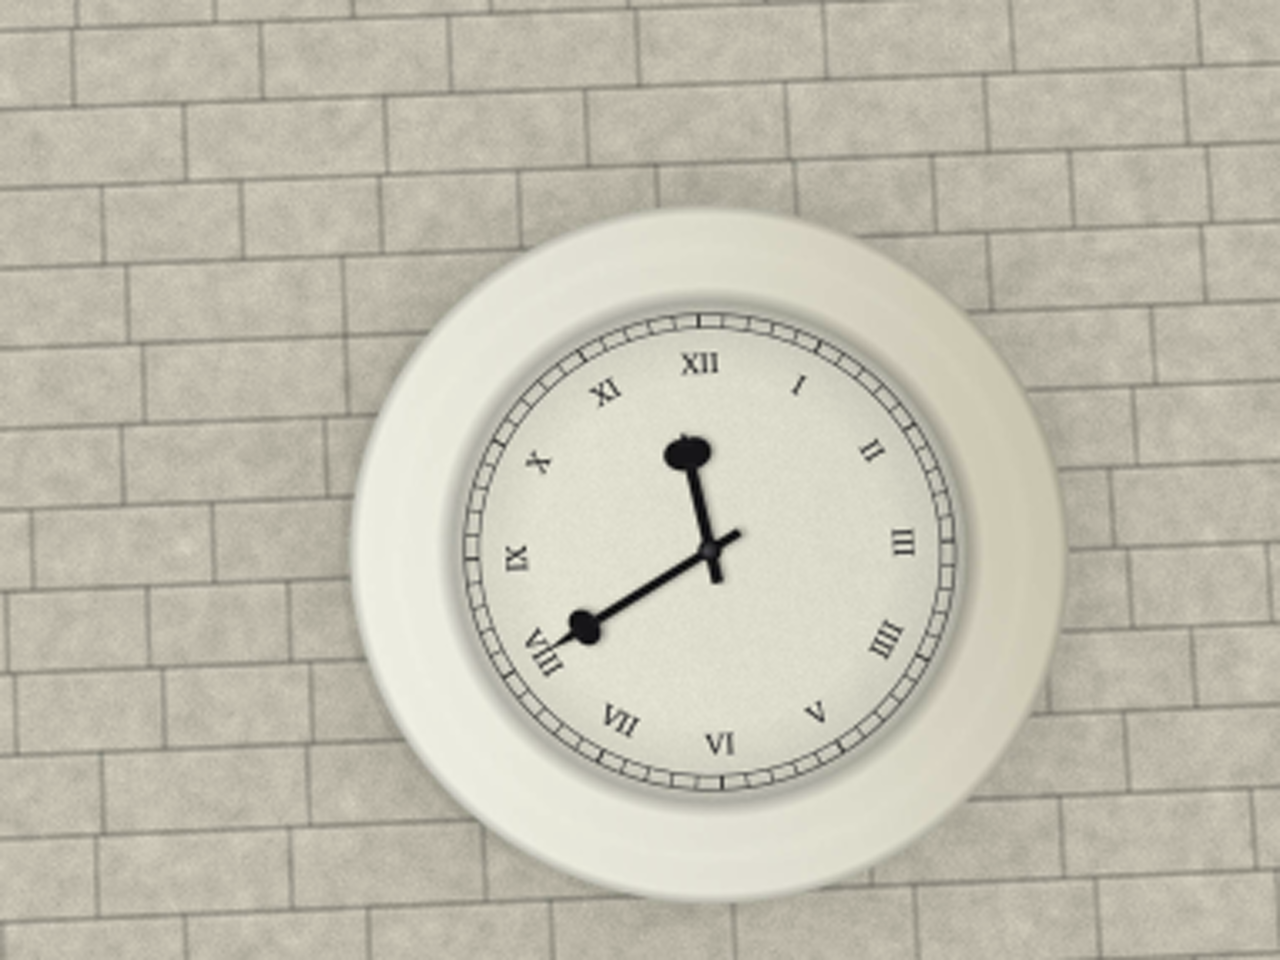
11:40
